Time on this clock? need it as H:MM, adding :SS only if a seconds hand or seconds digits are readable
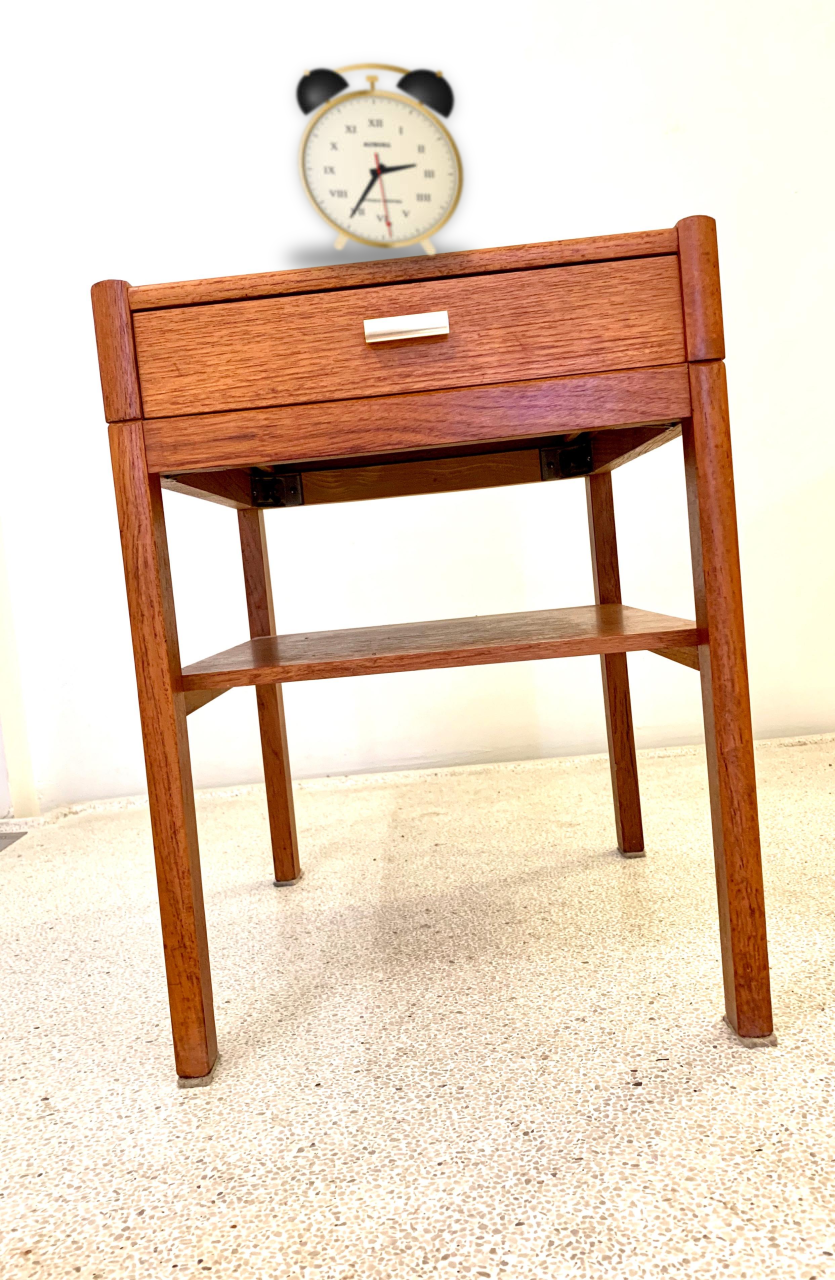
2:35:29
